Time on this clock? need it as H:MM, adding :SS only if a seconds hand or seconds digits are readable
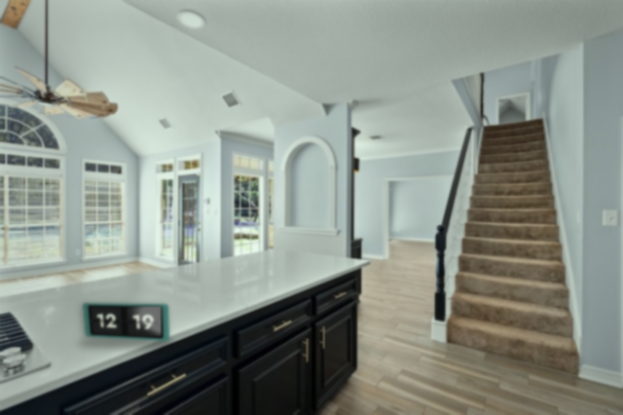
12:19
